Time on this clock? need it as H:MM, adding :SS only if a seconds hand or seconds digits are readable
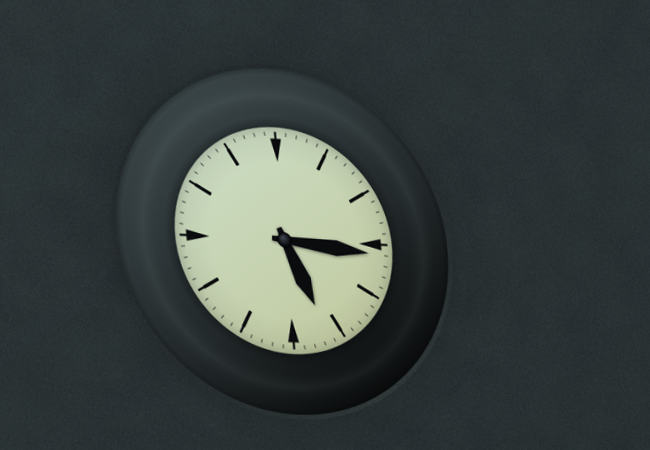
5:16
